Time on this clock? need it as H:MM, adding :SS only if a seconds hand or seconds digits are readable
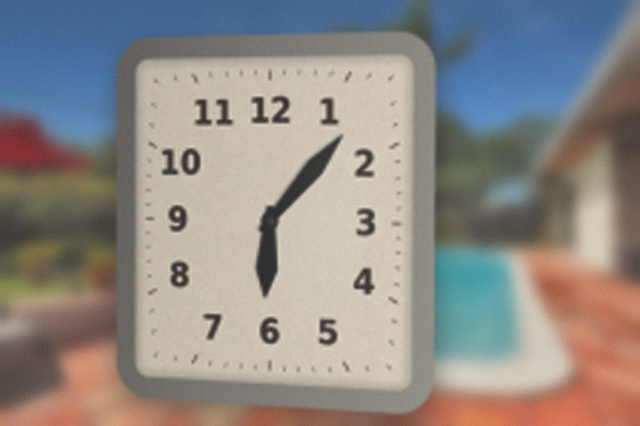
6:07
